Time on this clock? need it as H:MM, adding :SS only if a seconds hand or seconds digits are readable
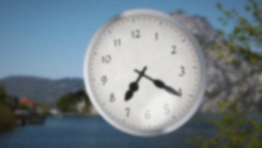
7:21
